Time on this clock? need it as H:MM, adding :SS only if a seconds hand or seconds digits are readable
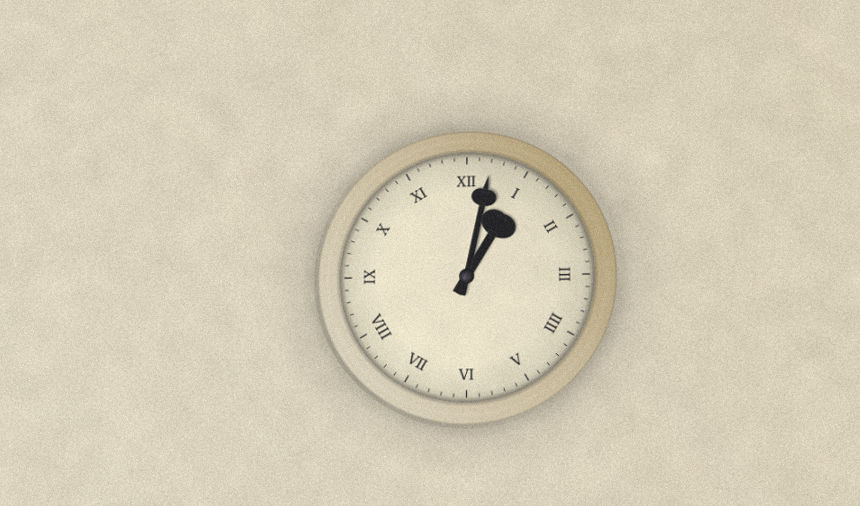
1:02
